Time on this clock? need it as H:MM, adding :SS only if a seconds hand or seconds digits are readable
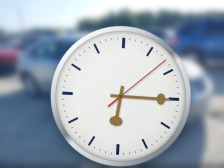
6:15:08
